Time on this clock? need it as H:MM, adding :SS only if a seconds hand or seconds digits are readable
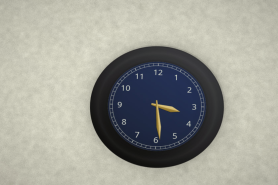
3:29
